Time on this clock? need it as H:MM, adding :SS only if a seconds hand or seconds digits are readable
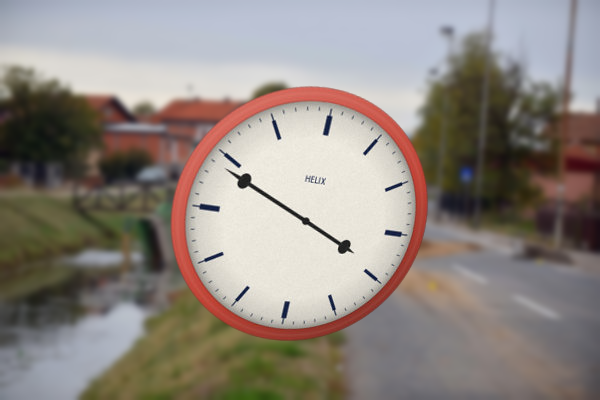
3:49
